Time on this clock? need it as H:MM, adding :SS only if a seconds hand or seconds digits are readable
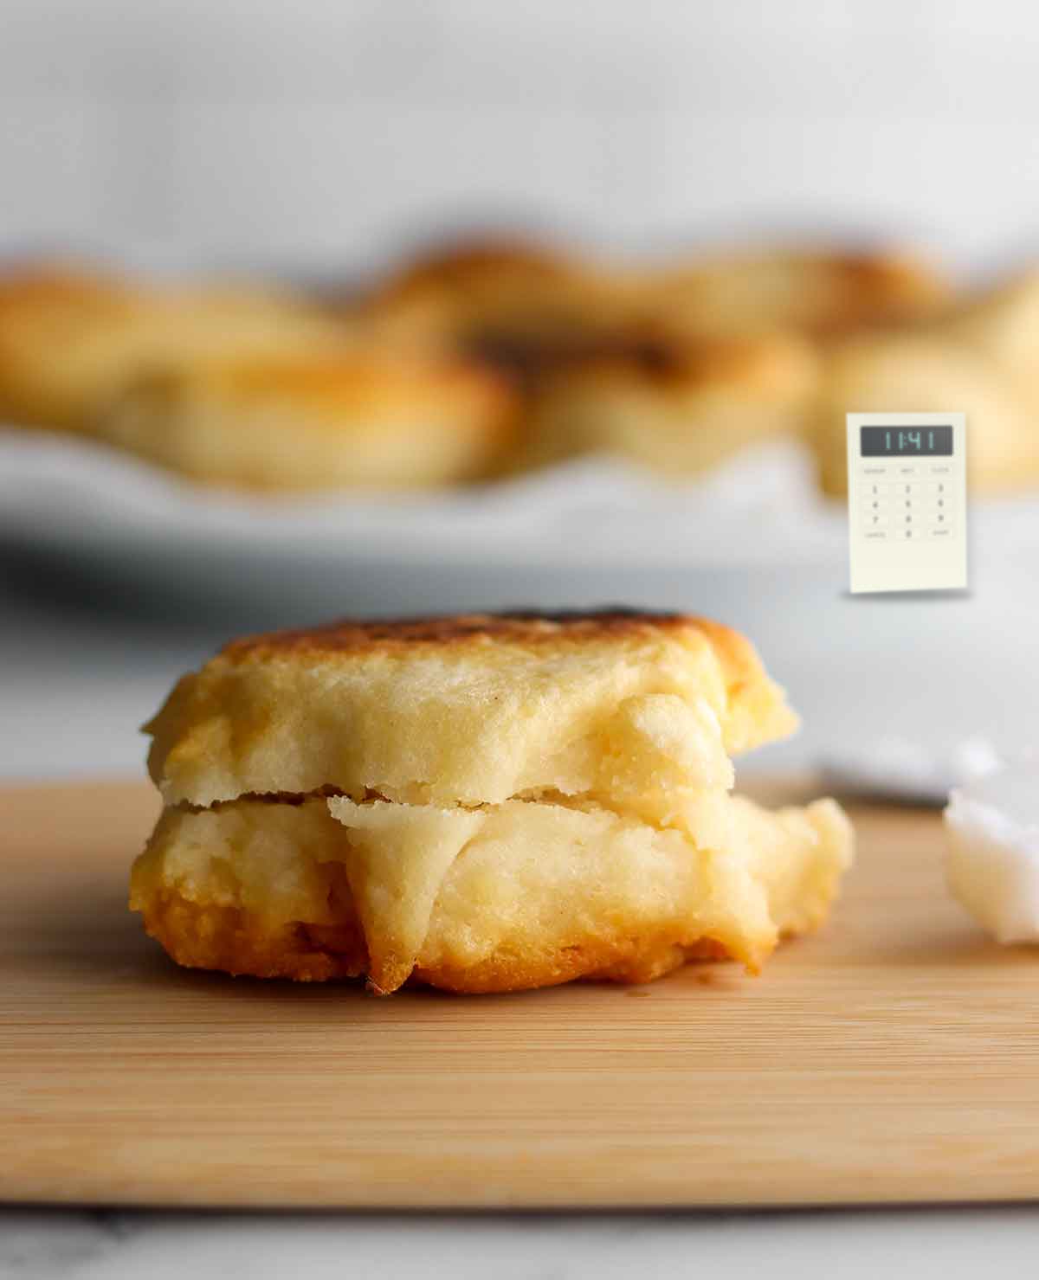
11:41
